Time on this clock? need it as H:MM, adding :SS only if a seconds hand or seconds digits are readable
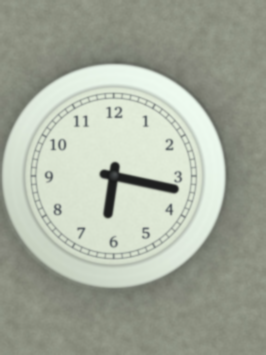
6:17
